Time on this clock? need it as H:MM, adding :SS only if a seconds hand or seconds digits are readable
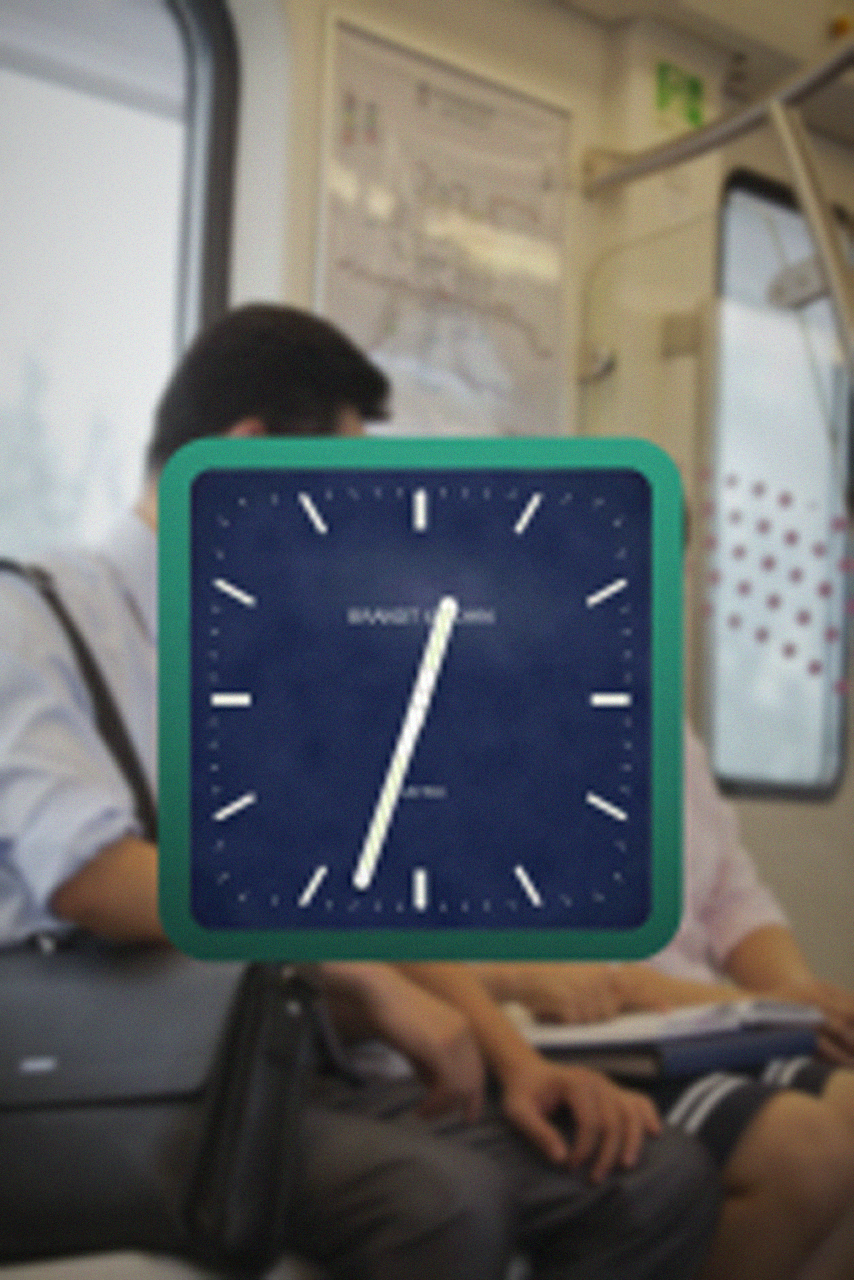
12:33
